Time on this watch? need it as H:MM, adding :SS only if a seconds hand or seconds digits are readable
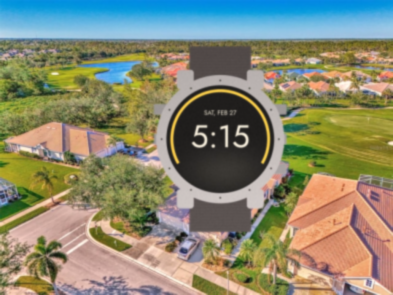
5:15
